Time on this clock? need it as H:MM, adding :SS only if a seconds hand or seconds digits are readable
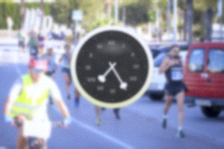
7:25
